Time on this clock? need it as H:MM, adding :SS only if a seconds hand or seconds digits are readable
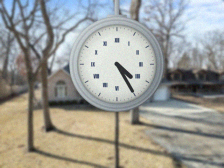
4:25
